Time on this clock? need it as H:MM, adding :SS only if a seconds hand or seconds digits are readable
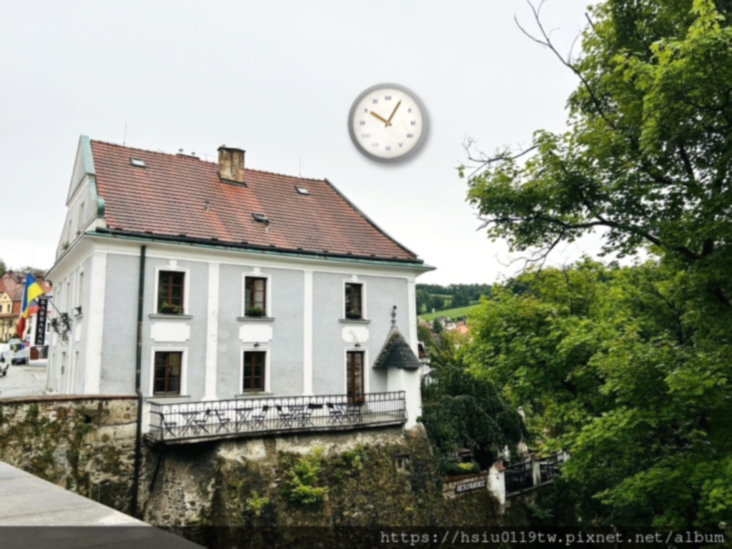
10:05
